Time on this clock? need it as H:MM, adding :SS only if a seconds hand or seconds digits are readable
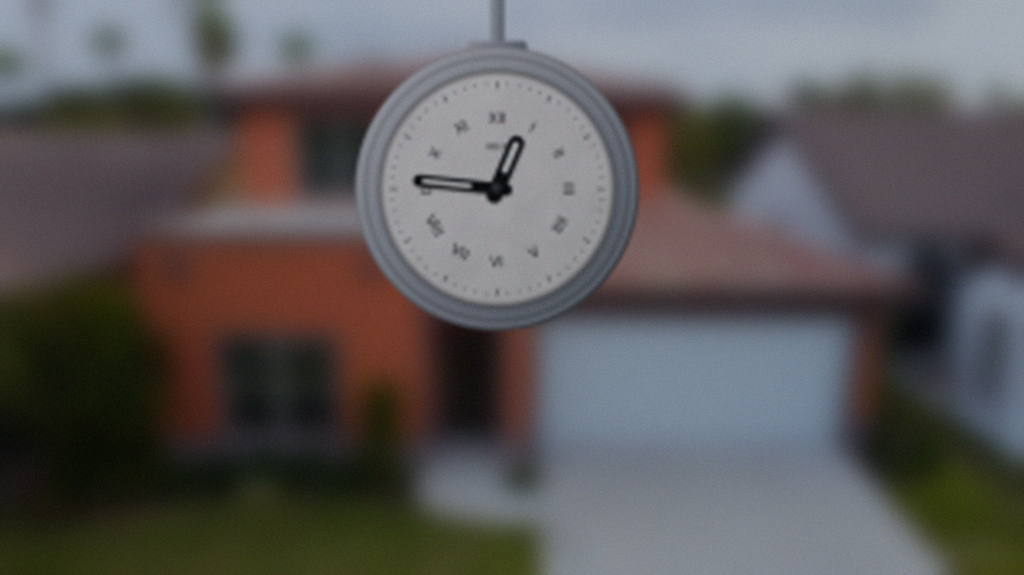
12:46
